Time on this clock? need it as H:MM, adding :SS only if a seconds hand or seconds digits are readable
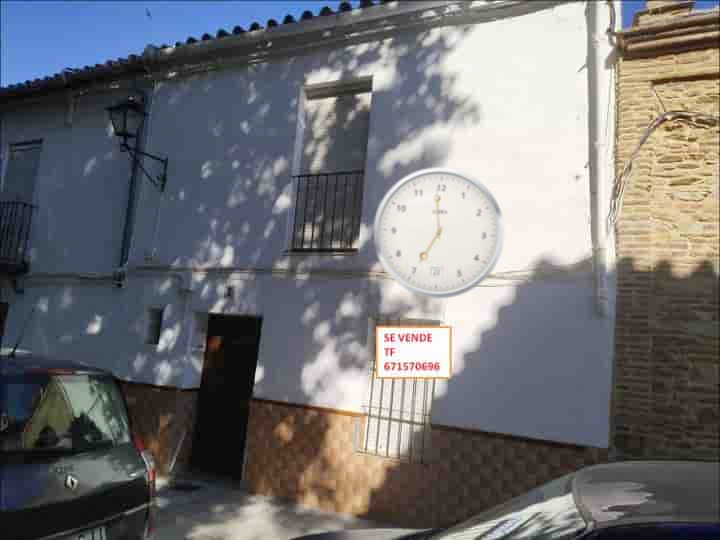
6:59
